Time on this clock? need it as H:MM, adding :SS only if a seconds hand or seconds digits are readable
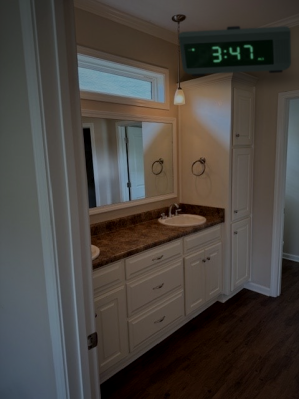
3:47
